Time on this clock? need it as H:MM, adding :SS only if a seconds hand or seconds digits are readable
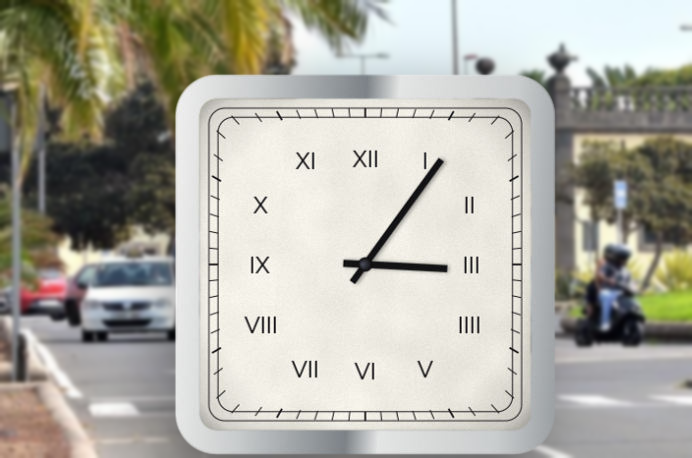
3:06
